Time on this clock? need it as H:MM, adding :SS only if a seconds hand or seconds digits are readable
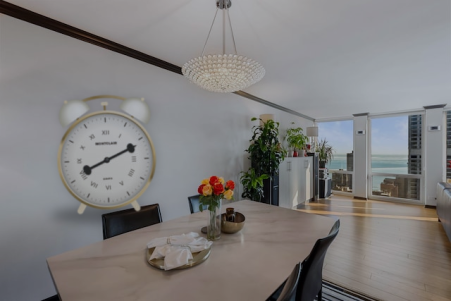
8:11
